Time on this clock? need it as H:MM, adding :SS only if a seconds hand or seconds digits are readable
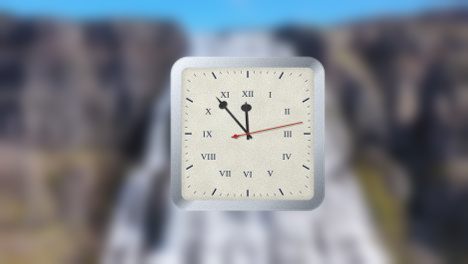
11:53:13
